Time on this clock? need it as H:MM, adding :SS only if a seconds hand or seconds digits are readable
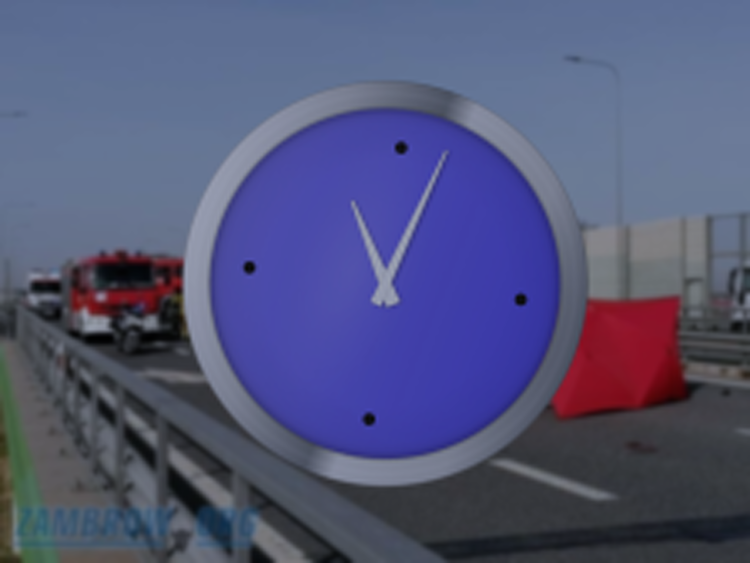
11:03
